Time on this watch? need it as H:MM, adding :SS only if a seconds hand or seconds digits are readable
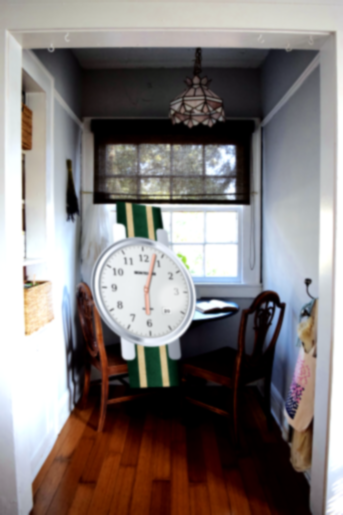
6:03
